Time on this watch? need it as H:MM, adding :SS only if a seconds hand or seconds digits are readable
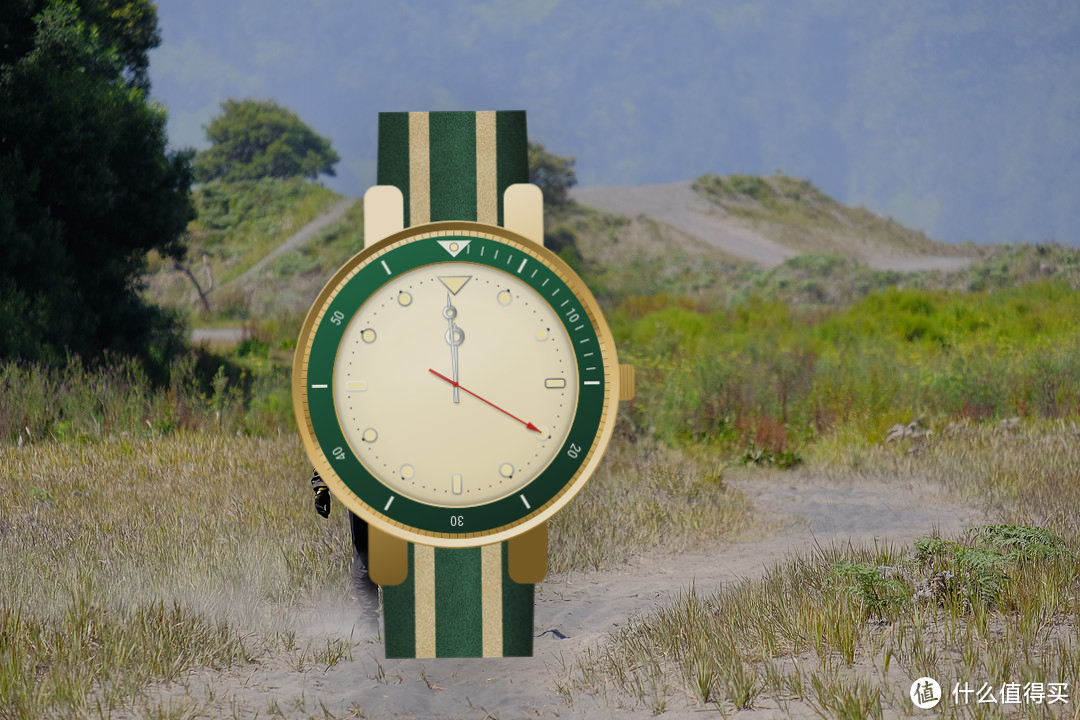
11:59:20
